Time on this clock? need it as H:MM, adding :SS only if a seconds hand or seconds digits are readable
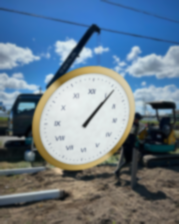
1:06
